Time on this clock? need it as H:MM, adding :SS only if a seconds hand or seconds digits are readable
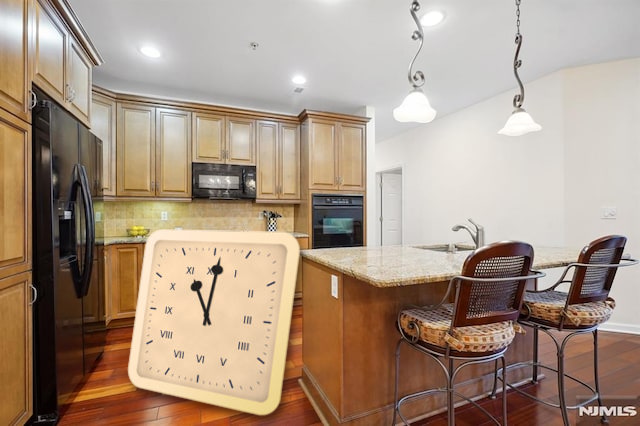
11:01
